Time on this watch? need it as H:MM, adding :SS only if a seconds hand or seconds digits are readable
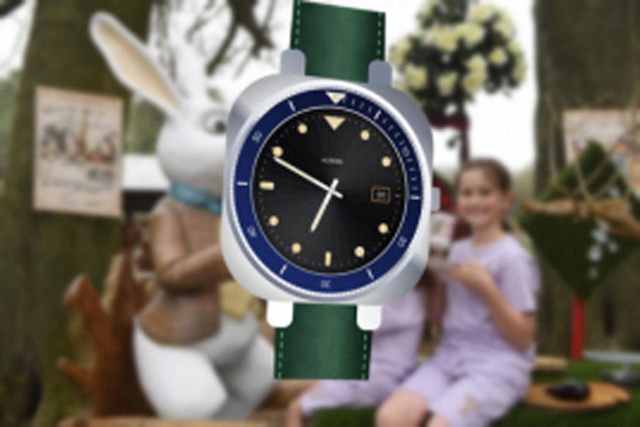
6:49
